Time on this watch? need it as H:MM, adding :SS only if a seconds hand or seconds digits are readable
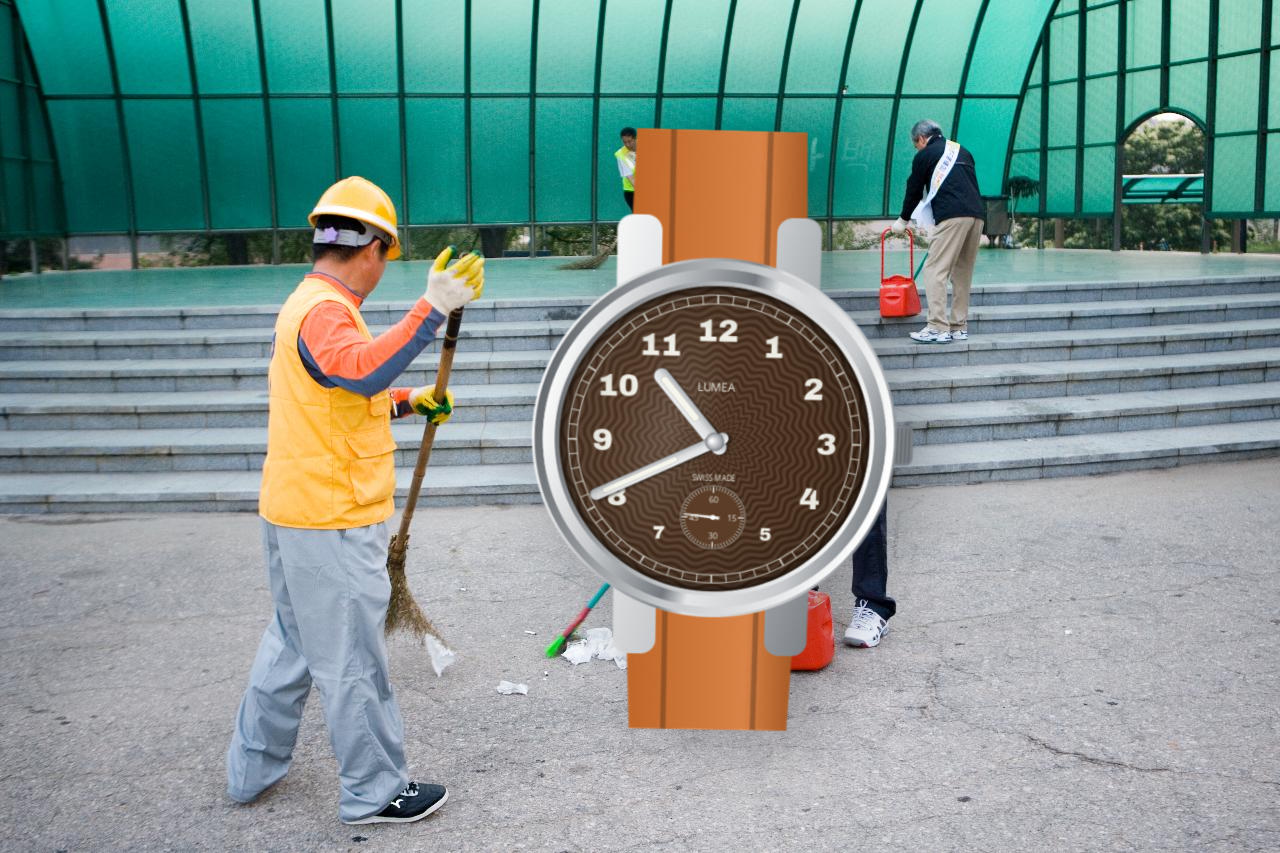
10:40:46
